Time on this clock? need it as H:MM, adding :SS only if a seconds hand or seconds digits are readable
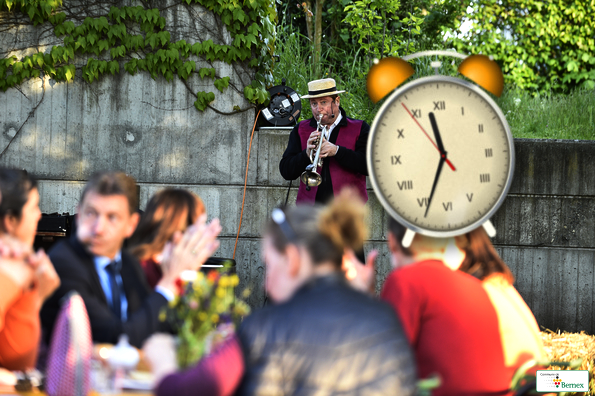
11:33:54
